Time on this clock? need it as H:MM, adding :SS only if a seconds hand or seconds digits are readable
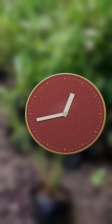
12:43
